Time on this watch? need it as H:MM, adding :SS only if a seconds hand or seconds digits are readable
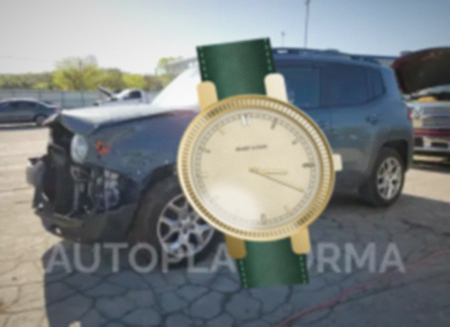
3:20
